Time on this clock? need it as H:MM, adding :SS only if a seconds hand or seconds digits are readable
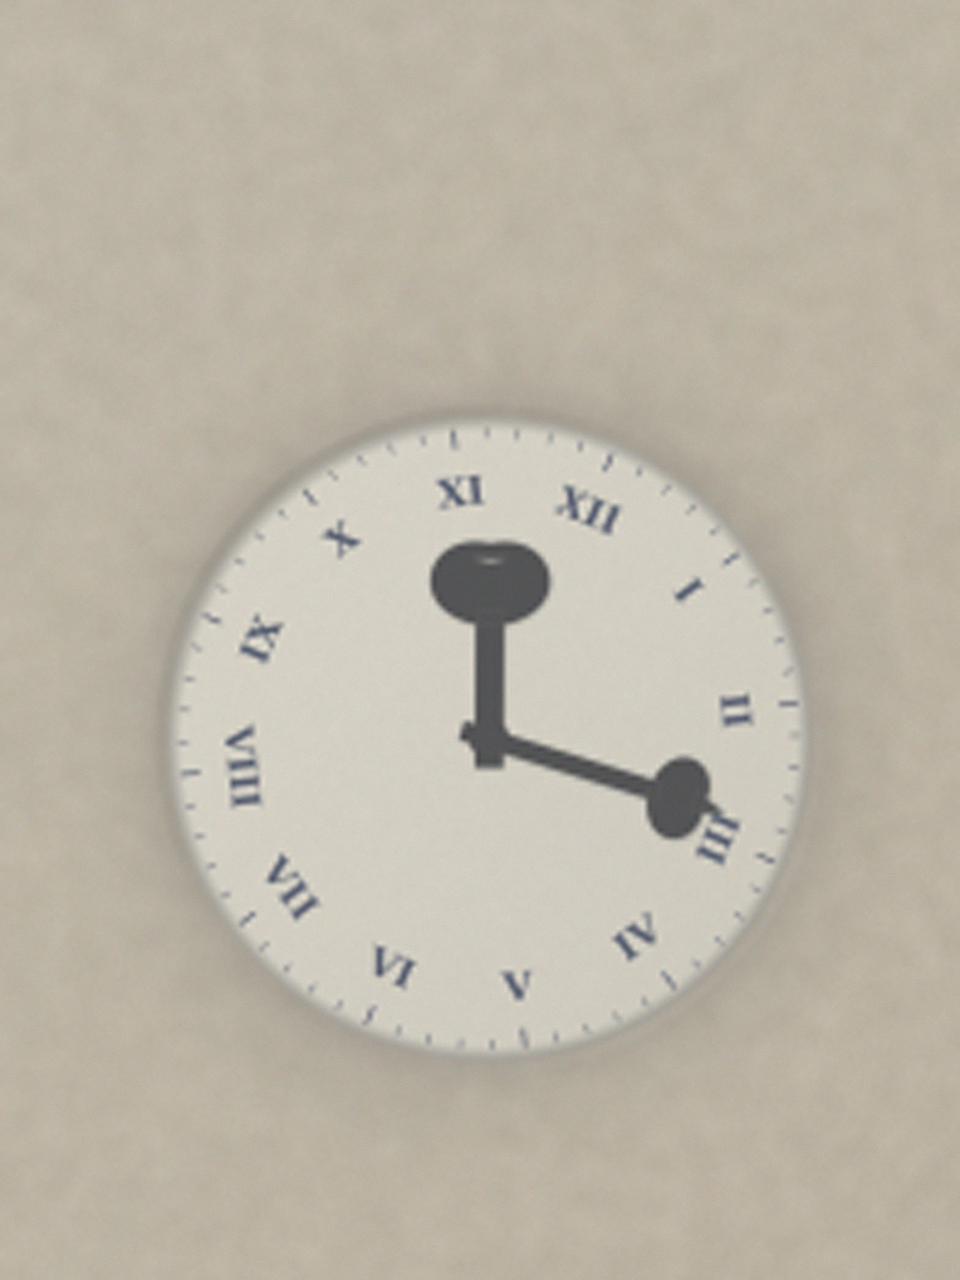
11:14
